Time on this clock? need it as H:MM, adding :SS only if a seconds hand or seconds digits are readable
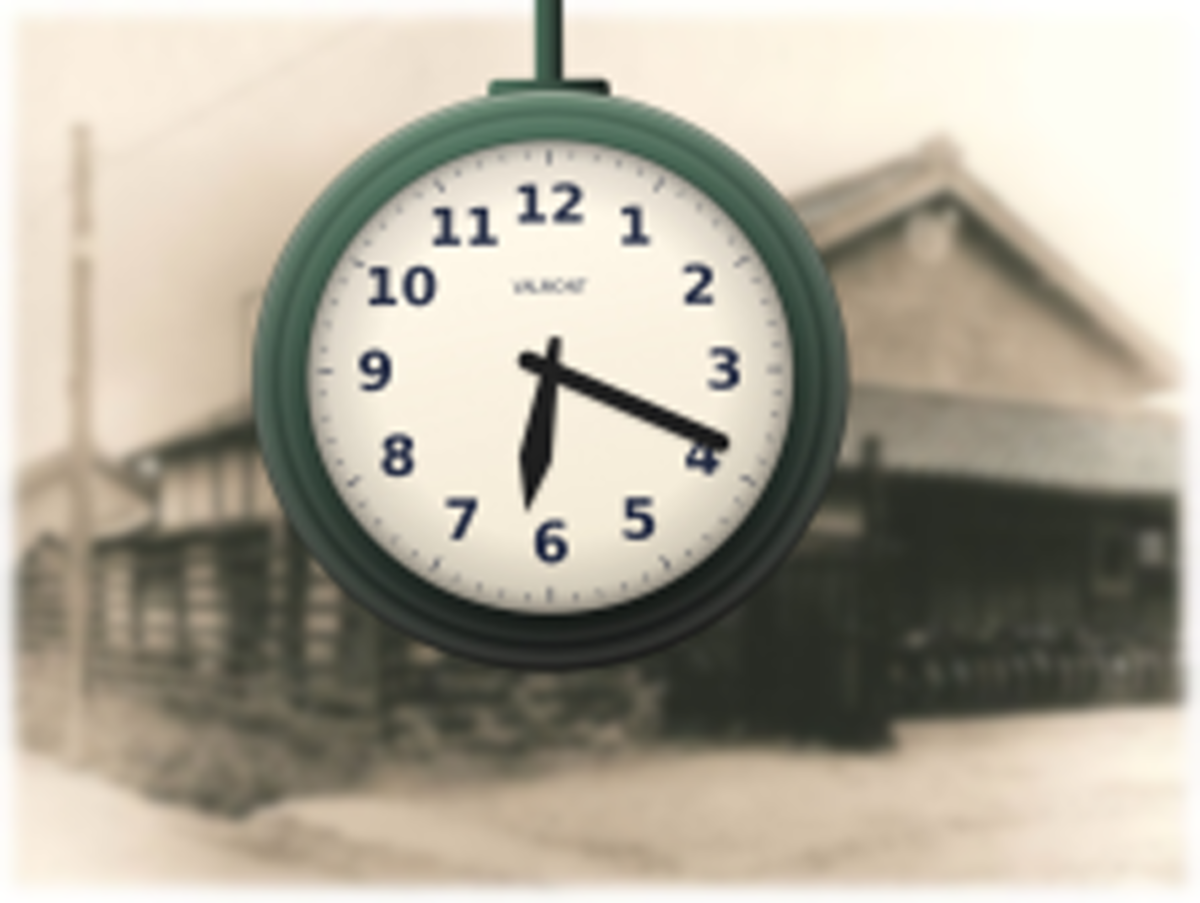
6:19
